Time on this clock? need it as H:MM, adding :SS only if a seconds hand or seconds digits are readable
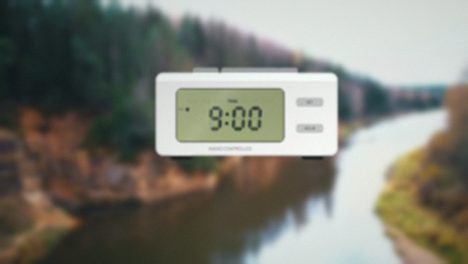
9:00
